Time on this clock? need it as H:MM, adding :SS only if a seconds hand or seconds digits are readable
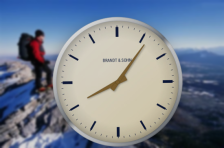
8:06
